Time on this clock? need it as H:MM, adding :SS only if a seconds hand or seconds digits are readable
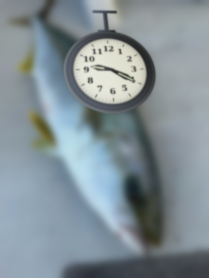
9:20
